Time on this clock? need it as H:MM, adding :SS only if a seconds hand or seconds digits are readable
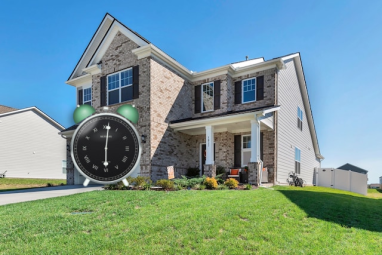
6:01
